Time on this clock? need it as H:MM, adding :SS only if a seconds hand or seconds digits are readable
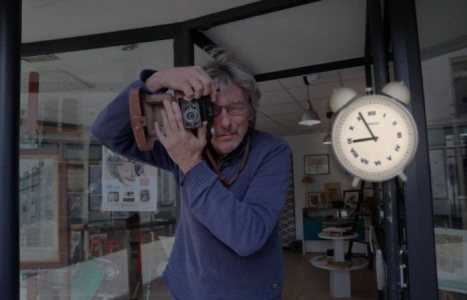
8:56
